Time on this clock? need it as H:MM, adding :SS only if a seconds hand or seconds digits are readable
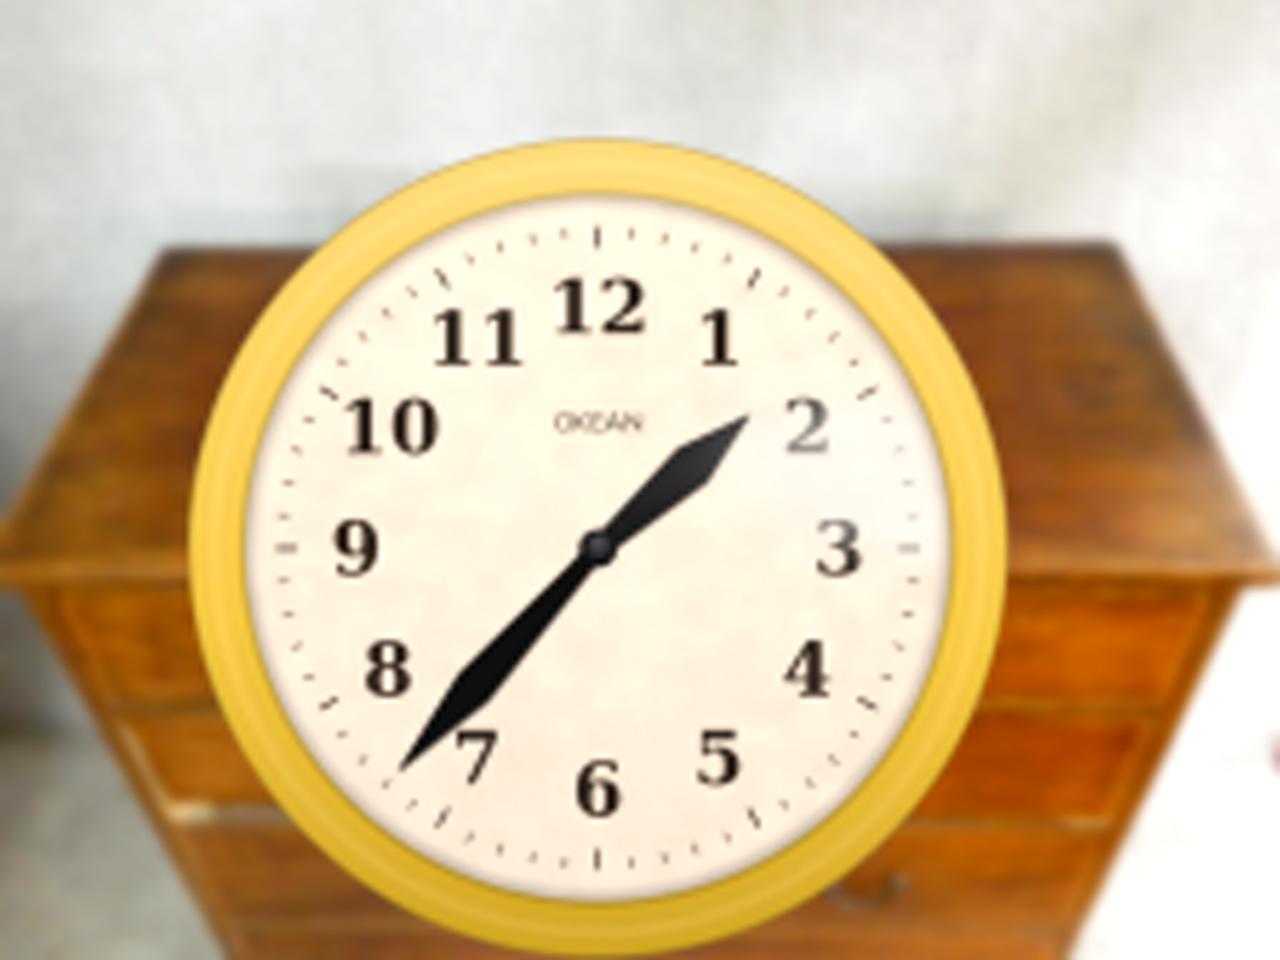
1:37
